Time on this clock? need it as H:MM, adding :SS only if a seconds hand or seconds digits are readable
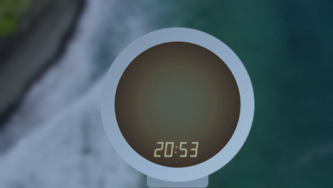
20:53
